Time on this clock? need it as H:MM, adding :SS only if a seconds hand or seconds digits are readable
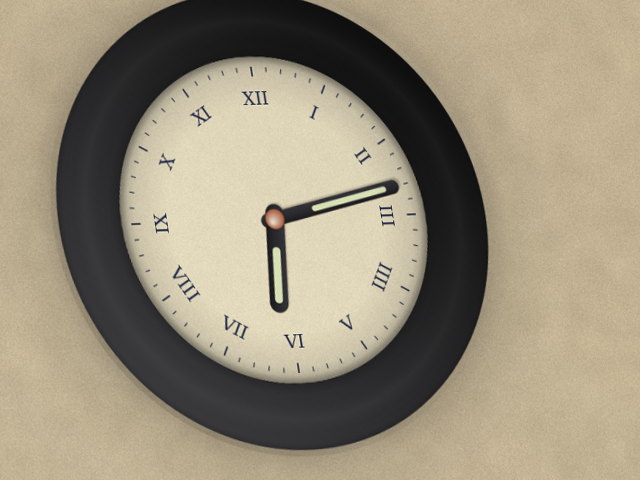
6:13
